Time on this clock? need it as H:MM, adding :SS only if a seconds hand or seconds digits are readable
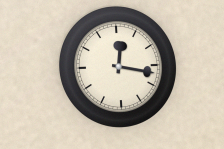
12:17
